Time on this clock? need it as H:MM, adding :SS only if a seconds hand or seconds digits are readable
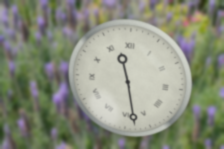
11:28
